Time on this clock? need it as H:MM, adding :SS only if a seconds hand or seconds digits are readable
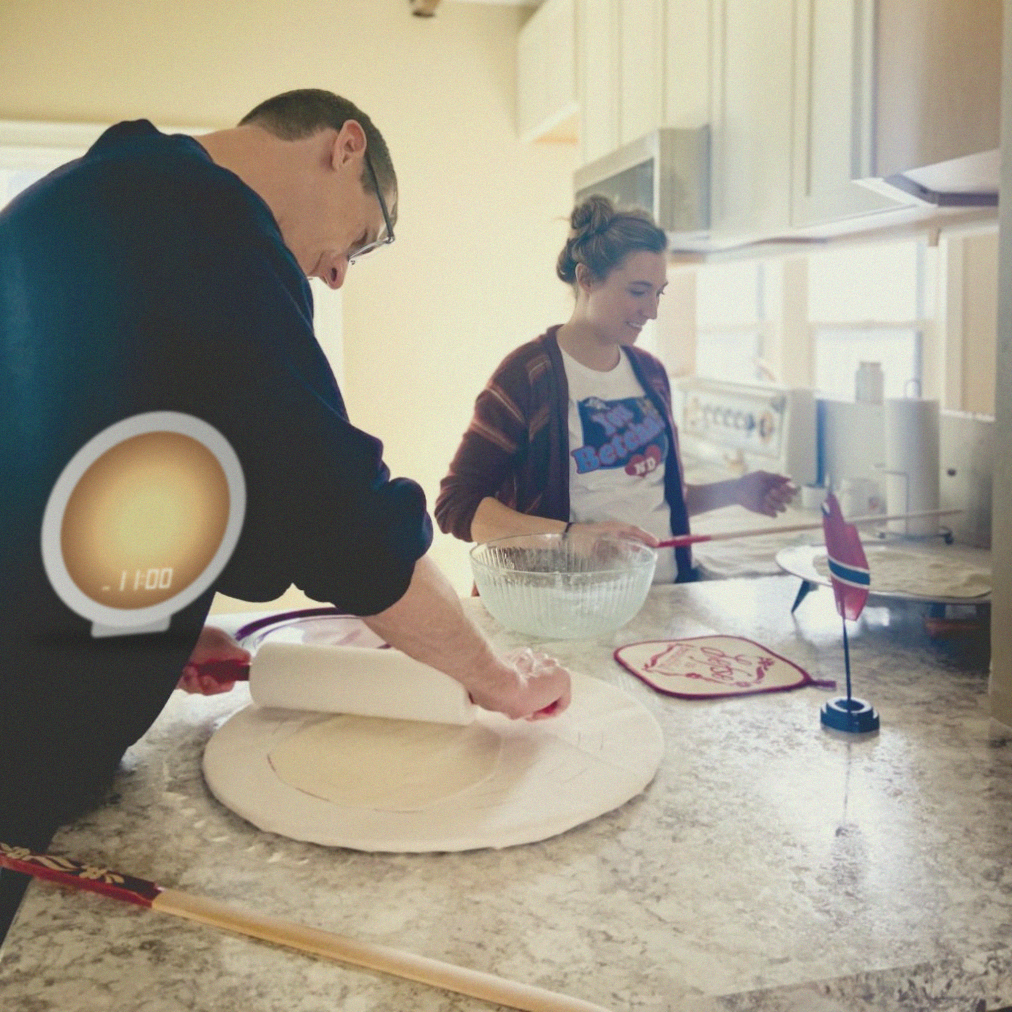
11:00
